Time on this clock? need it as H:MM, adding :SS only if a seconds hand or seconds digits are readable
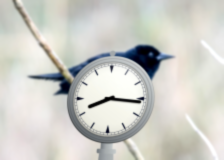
8:16
